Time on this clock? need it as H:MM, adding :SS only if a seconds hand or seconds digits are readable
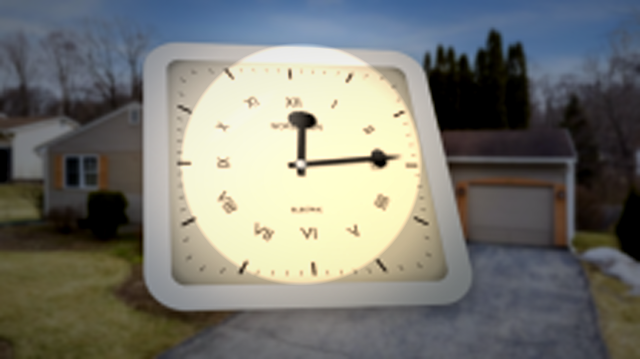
12:14
